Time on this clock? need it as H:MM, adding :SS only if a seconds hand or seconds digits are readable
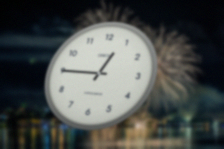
12:45
